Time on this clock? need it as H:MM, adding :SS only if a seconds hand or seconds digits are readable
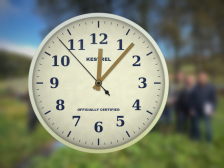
12:06:53
